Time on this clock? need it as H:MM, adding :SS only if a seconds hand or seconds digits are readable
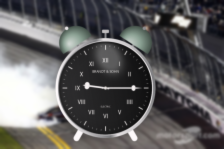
9:15
